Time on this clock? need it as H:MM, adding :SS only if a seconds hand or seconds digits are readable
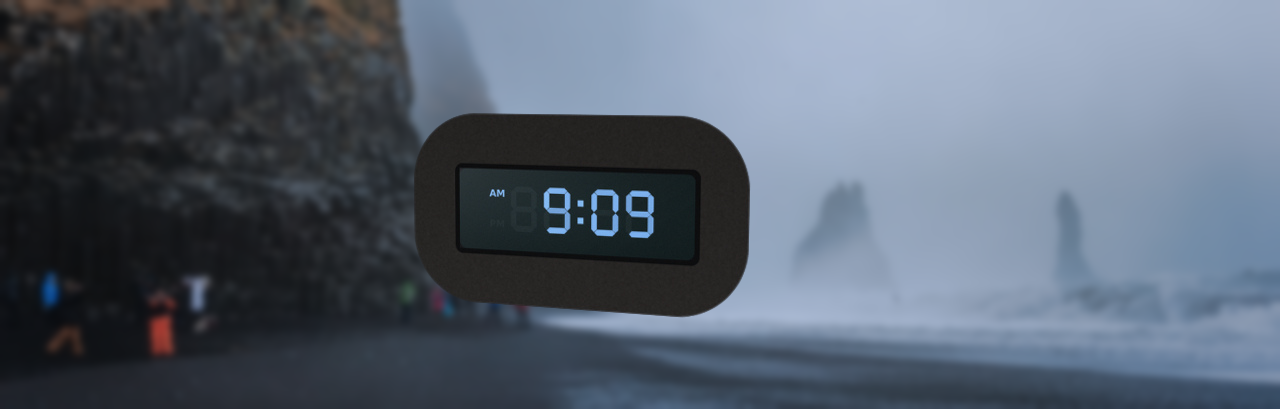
9:09
